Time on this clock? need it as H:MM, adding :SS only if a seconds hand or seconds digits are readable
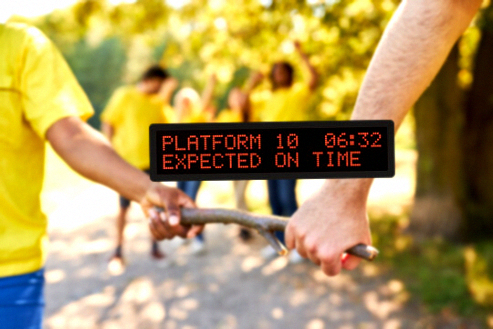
6:32
